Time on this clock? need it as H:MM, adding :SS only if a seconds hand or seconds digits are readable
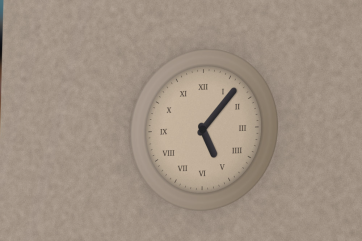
5:07
